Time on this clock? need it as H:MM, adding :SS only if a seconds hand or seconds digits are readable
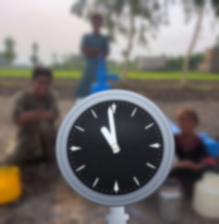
10:59
